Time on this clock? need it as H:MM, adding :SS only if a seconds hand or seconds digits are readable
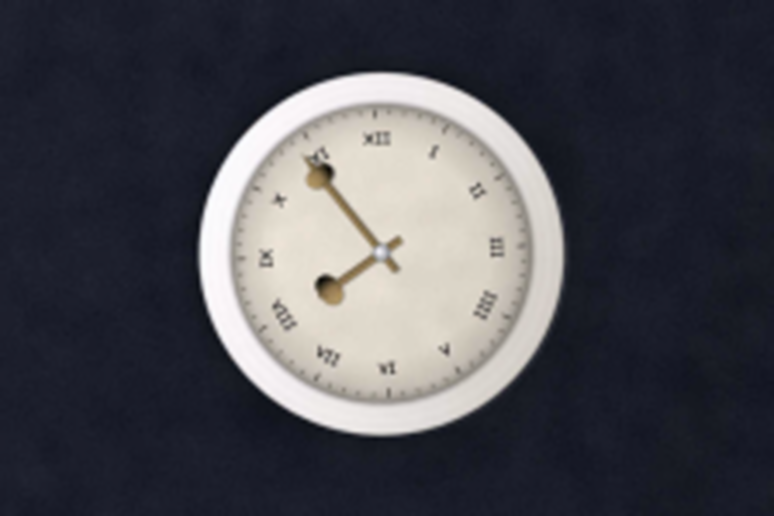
7:54
